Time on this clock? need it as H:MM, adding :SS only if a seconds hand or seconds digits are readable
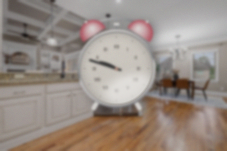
9:48
